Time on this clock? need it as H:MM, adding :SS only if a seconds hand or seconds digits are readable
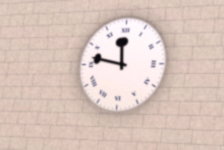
11:47
